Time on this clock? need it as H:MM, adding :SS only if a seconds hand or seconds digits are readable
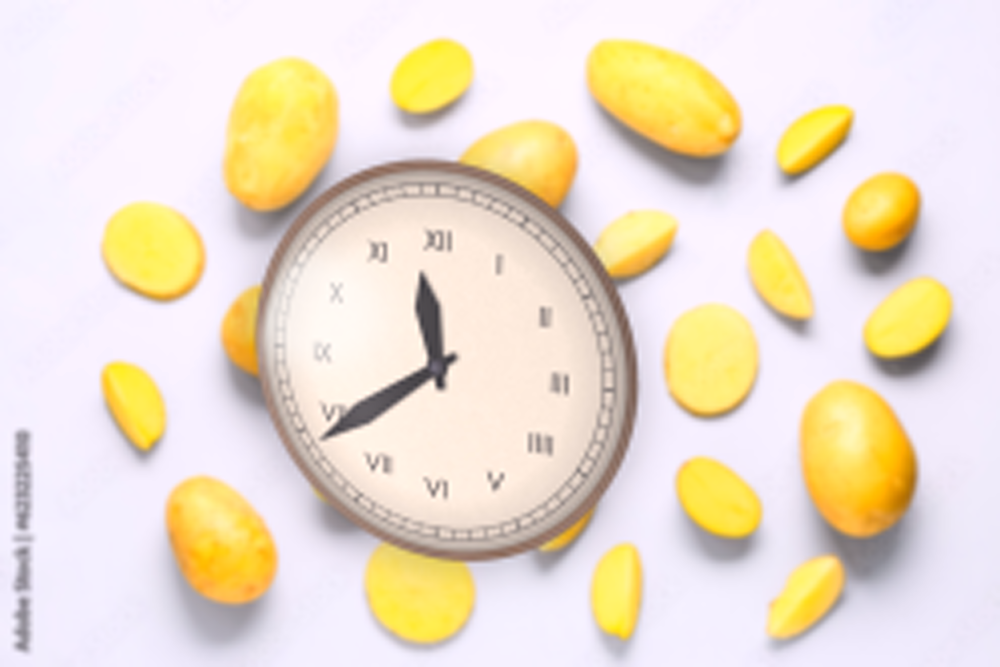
11:39
